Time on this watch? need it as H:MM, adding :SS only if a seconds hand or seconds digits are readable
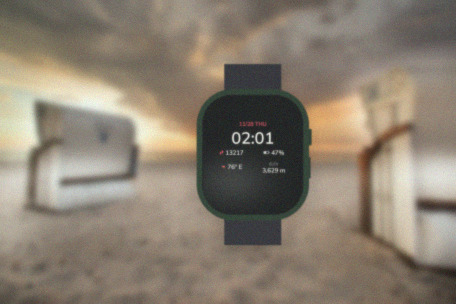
2:01
